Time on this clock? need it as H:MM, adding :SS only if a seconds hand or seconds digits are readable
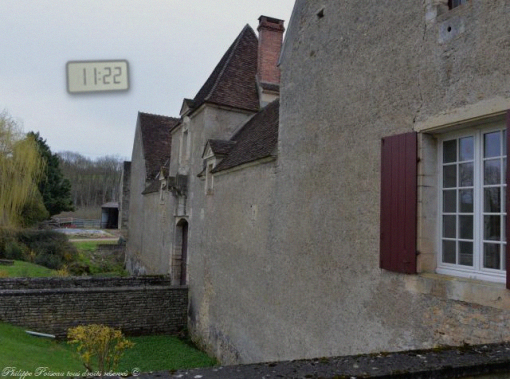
11:22
